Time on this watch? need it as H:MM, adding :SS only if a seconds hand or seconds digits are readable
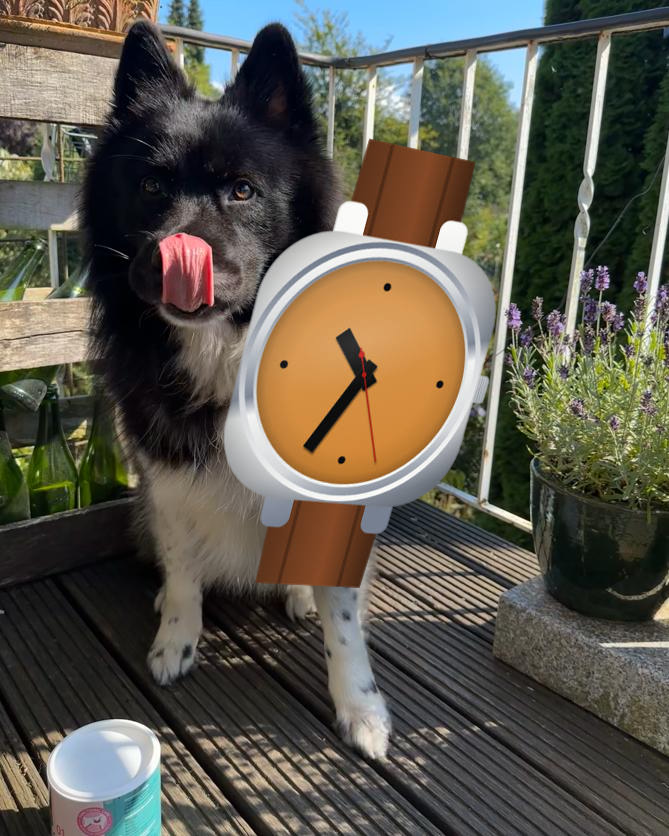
10:34:26
